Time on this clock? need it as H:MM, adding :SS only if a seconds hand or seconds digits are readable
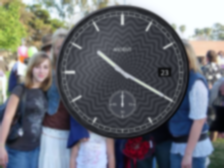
10:20
